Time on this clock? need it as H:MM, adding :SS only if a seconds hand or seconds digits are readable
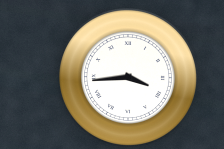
3:44
